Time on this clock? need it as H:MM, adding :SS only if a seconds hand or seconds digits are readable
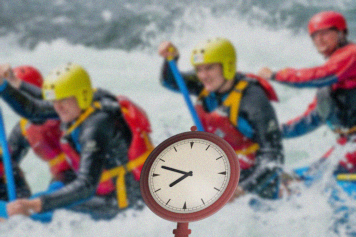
7:48
